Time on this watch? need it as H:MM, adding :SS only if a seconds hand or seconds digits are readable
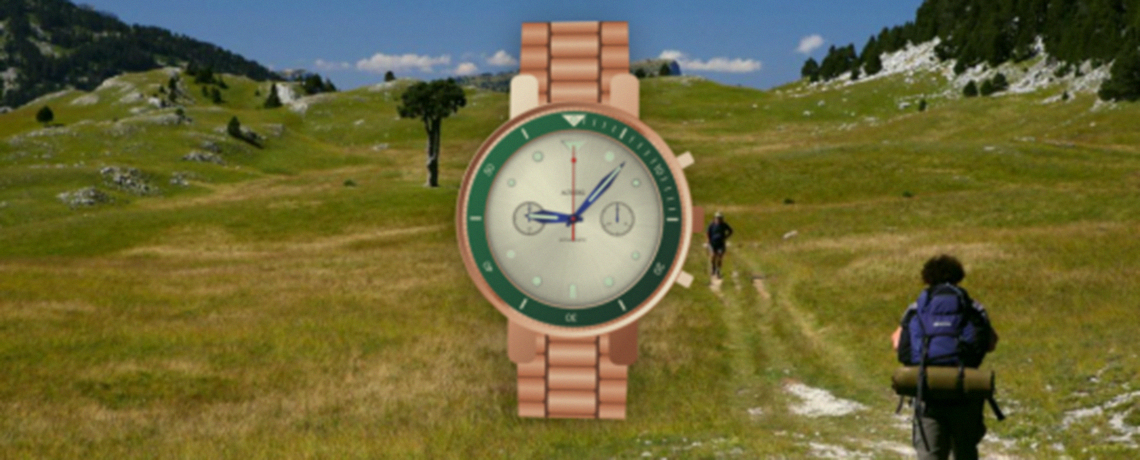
9:07
